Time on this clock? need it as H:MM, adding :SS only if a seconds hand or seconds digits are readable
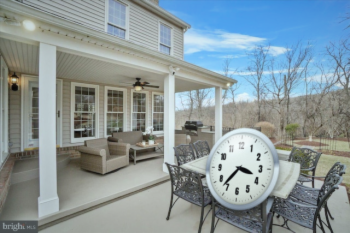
3:37
